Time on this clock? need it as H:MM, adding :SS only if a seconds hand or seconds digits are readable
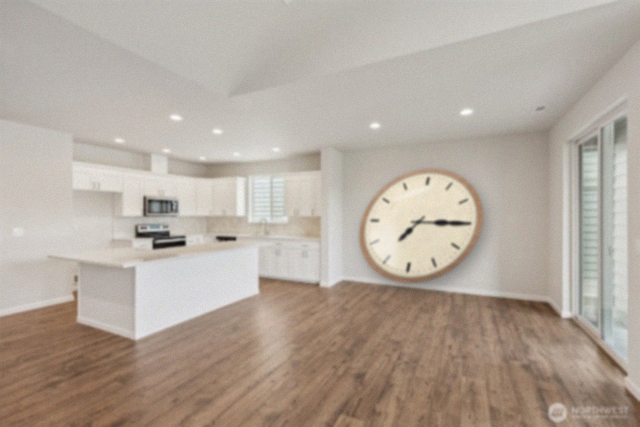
7:15
